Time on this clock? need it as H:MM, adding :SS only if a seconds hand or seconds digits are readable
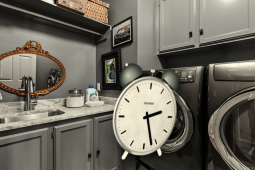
2:27
